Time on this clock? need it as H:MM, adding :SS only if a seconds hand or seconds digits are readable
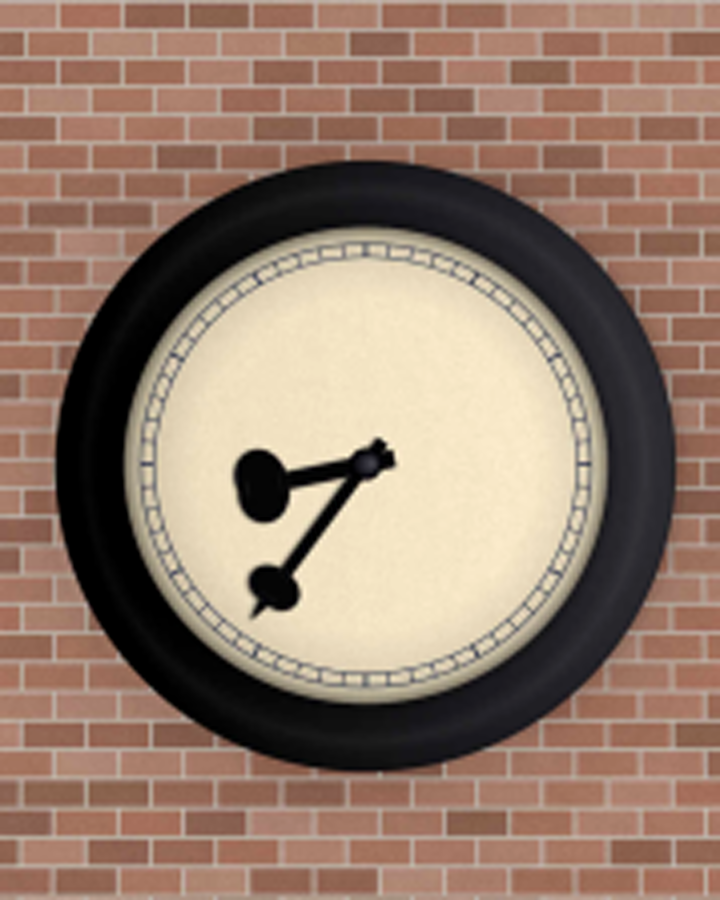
8:36
